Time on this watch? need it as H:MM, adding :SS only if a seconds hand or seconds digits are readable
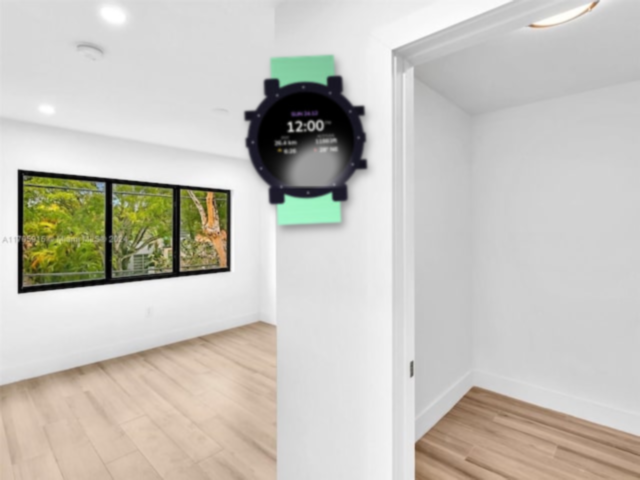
12:00
